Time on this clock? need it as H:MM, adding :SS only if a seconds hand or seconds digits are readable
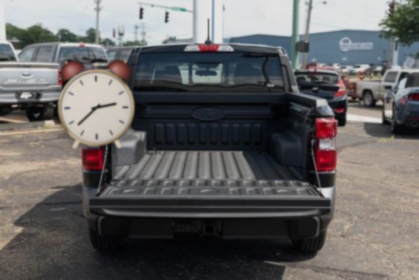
2:38
